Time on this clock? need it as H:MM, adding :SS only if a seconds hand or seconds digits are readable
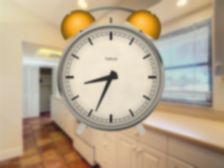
8:34
